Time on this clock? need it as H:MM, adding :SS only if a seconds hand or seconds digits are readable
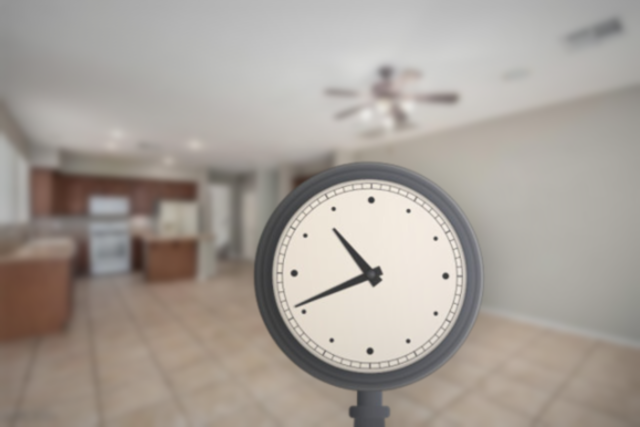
10:41
